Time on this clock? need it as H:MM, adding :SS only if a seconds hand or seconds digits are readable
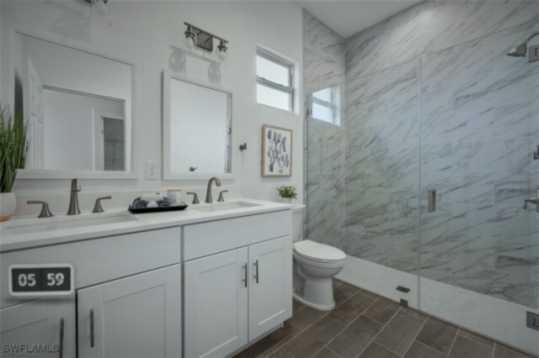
5:59
